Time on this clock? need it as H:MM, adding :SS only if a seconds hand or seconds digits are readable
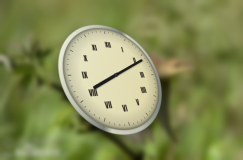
8:11
